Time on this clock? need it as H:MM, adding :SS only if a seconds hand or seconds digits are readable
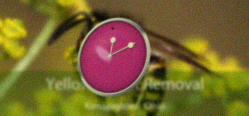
12:11
